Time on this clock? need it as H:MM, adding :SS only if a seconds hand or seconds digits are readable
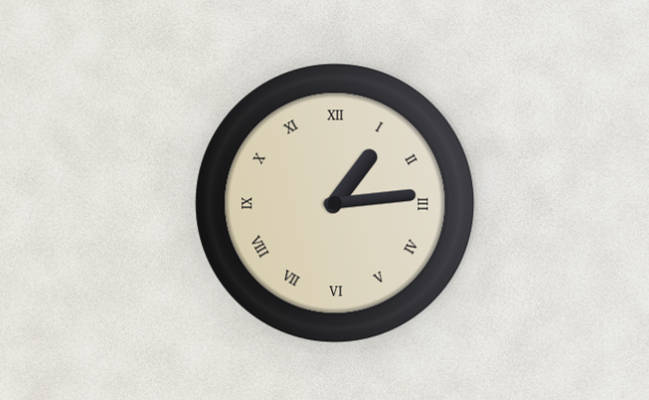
1:14
